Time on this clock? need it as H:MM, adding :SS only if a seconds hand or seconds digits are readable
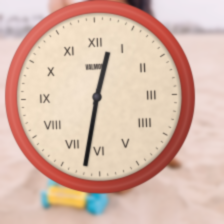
12:32
